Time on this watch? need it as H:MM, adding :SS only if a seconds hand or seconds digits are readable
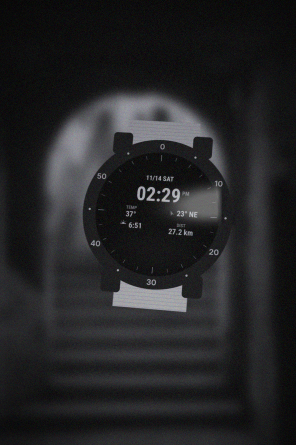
2:29
